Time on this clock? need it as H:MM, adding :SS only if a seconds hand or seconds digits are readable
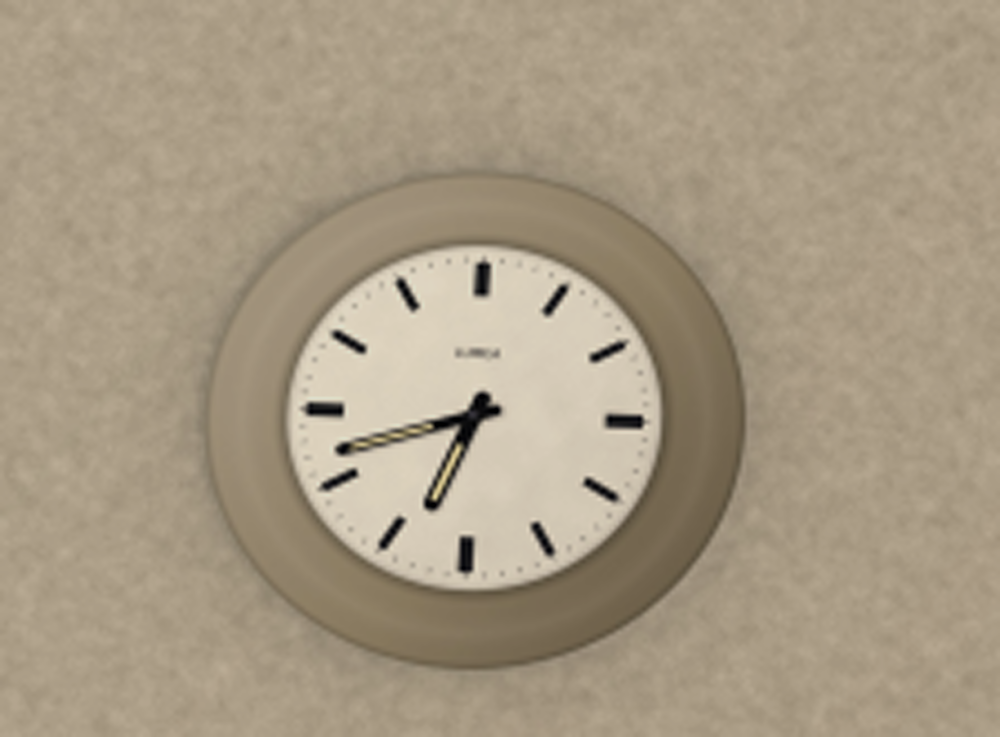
6:42
